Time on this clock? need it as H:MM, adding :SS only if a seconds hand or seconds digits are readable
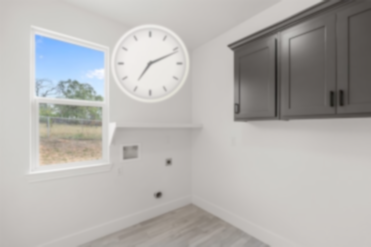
7:11
